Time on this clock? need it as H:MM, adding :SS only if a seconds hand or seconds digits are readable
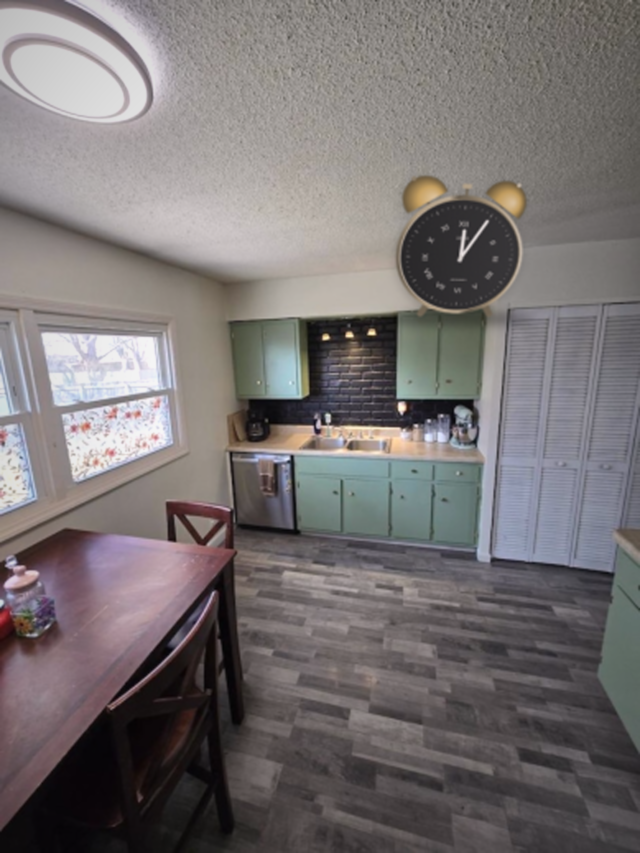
12:05
